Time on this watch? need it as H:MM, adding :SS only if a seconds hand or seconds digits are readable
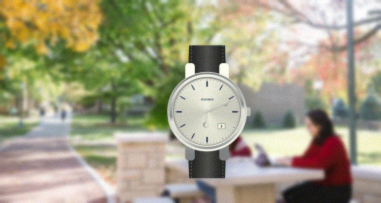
6:11
